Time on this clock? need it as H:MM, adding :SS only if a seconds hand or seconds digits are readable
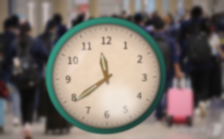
11:39
